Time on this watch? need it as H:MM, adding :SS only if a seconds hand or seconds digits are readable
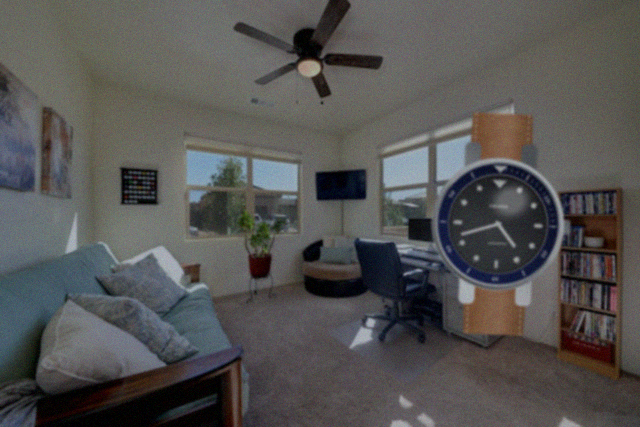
4:42
